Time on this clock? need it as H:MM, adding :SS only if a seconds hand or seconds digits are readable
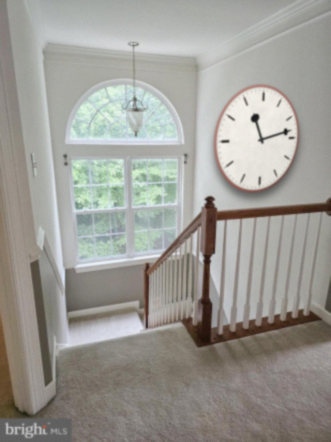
11:13
